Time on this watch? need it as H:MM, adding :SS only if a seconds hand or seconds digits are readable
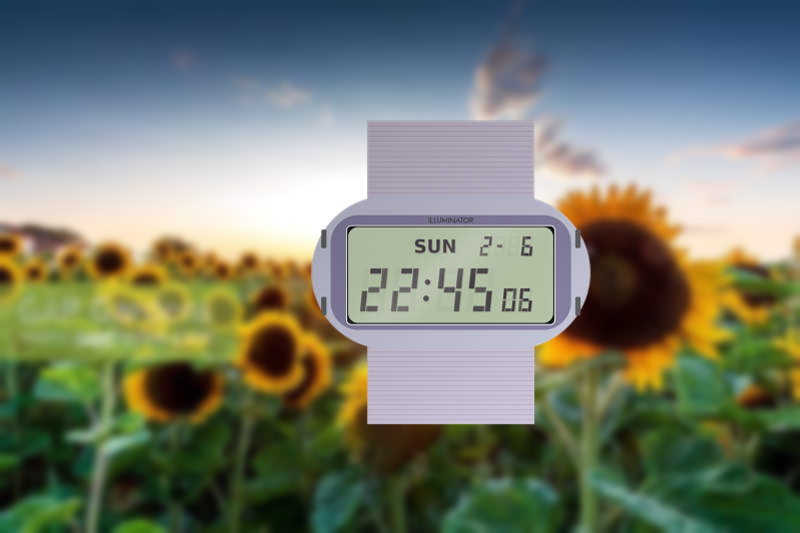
22:45:06
